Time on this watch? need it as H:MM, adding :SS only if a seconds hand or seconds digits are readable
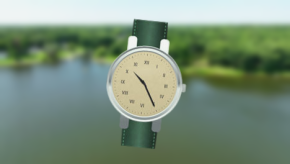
10:25
